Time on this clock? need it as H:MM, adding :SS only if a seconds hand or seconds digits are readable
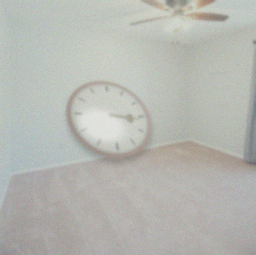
3:16
